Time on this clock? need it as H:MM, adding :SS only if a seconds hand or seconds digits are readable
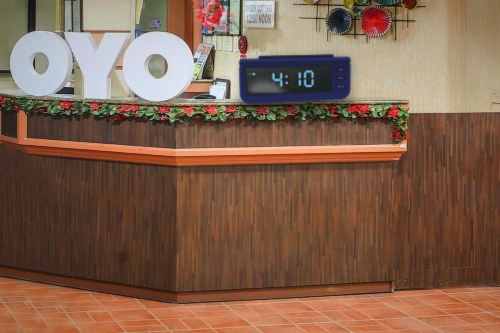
4:10
